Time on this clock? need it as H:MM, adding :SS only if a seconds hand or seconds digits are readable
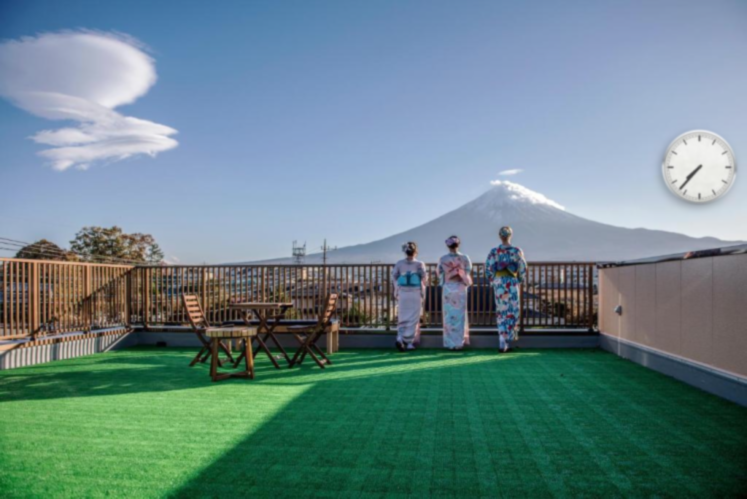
7:37
